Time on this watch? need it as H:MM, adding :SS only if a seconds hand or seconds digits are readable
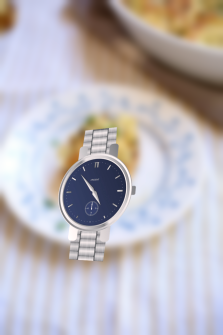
4:53
